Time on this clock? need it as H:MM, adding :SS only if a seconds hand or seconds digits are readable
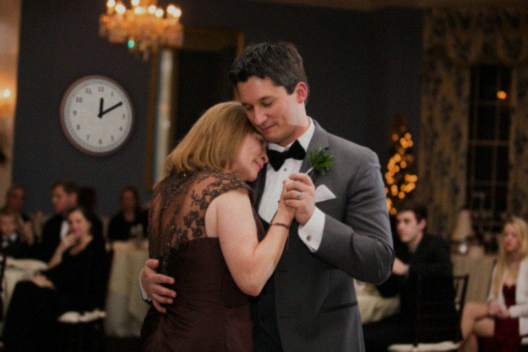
12:10
